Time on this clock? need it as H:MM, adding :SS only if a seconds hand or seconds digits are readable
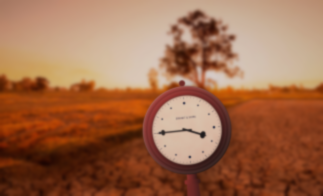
3:45
